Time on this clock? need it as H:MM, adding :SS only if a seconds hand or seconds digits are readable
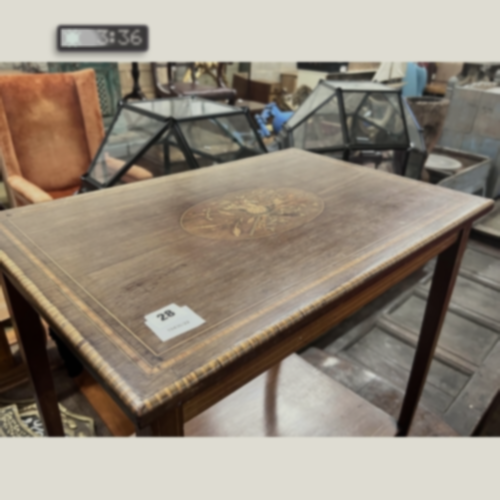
3:36
